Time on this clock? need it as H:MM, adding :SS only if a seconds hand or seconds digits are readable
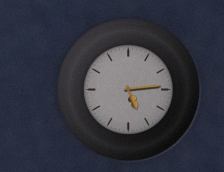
5:14
